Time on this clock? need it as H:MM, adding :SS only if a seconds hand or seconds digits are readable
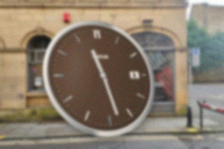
11:28
